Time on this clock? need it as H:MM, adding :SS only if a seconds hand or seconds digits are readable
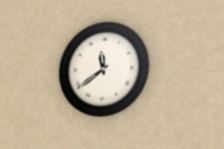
11:39
